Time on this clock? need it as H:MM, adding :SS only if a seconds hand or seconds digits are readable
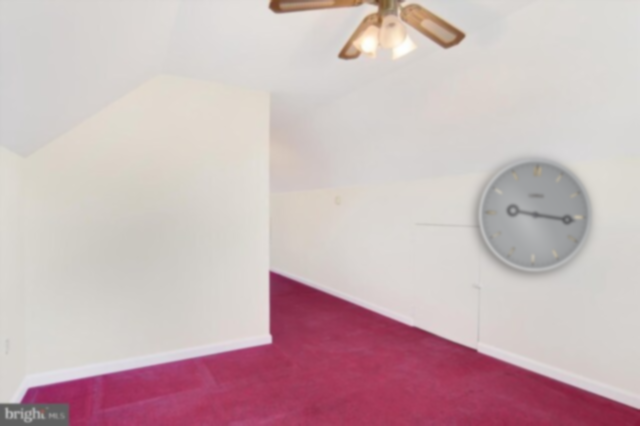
9:16
